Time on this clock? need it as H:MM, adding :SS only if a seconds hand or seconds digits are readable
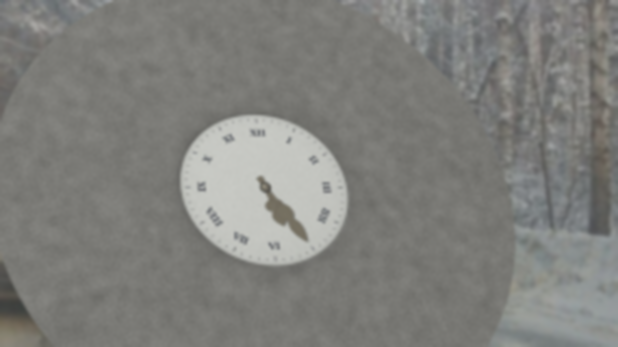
5:25
